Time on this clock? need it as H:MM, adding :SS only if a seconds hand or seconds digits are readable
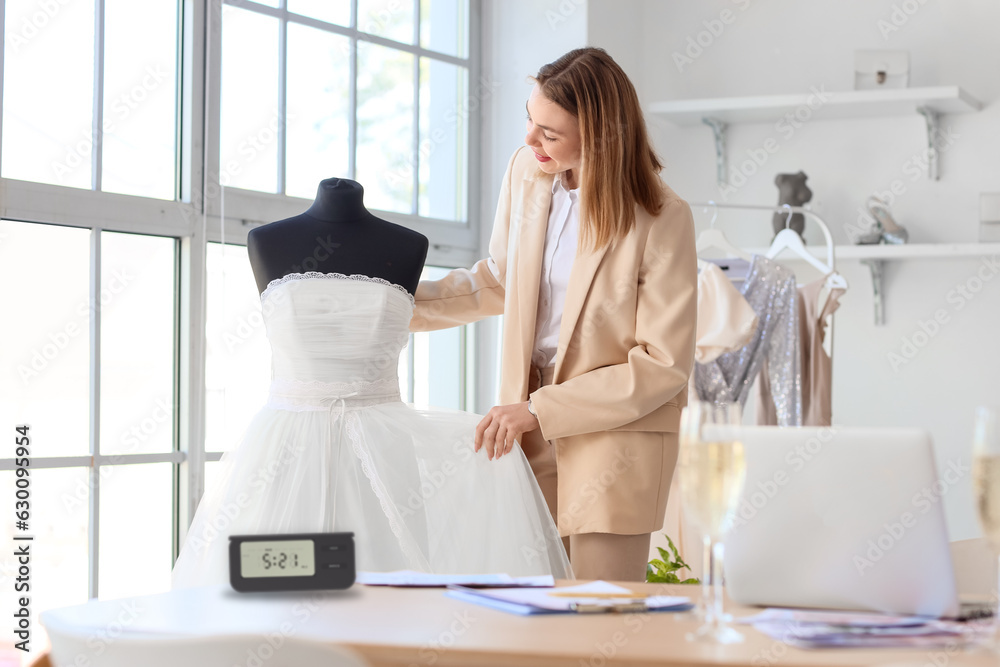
5:21
